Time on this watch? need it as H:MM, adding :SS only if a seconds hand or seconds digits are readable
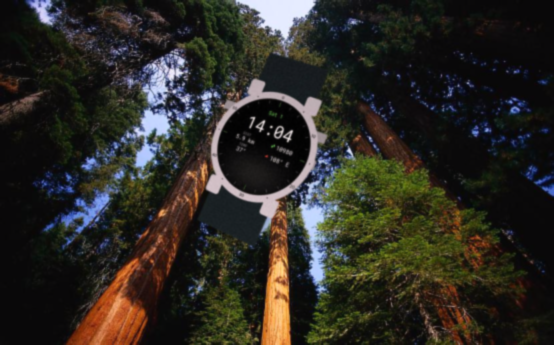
14:04
